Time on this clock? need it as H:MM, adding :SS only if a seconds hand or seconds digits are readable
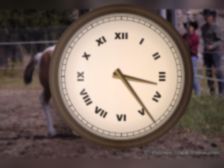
3:24
